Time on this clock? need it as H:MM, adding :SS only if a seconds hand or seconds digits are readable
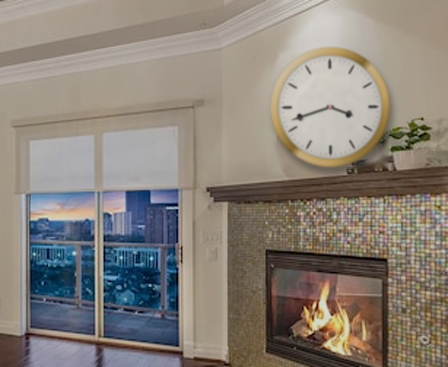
3:42
